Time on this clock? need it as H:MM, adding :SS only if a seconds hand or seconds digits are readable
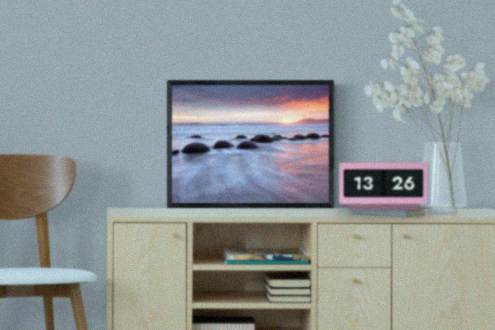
13:26
